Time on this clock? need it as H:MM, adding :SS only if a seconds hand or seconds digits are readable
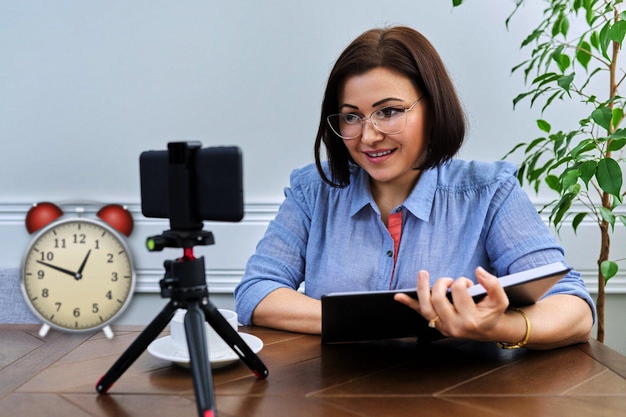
12:48
